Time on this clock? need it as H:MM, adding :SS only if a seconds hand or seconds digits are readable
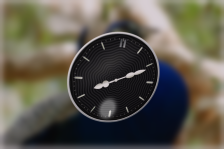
8:11
